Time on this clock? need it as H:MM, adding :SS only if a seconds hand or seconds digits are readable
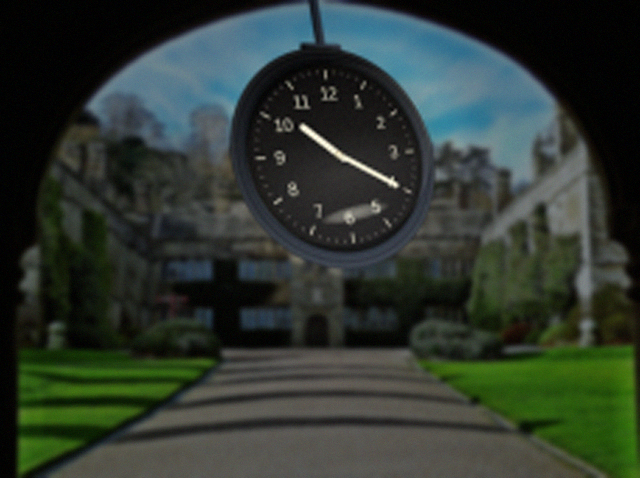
10:20
